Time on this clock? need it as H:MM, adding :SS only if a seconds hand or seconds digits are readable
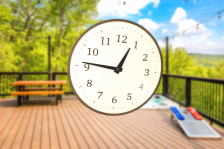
12:46
